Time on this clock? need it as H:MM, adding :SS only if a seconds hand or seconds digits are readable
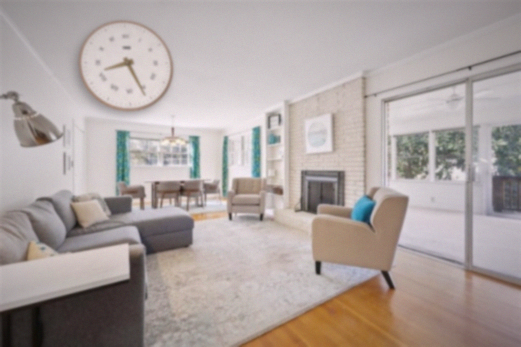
8:26
